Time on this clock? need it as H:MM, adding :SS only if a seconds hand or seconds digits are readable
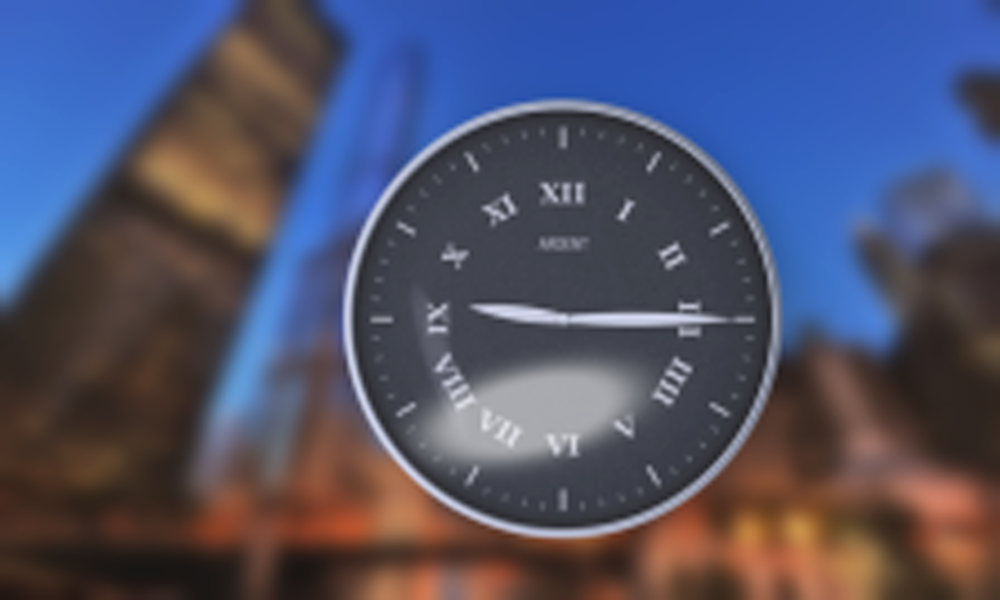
9:15
